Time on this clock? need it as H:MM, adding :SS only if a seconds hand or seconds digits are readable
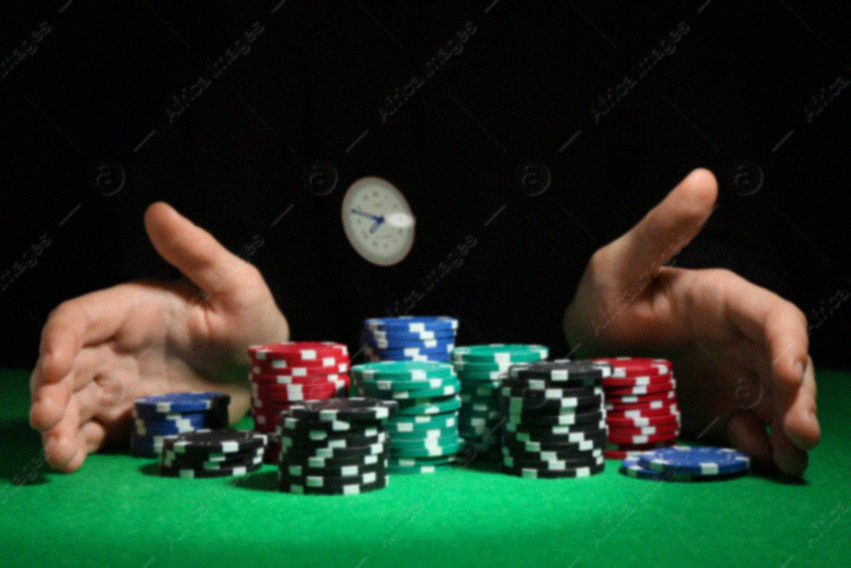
7:48
